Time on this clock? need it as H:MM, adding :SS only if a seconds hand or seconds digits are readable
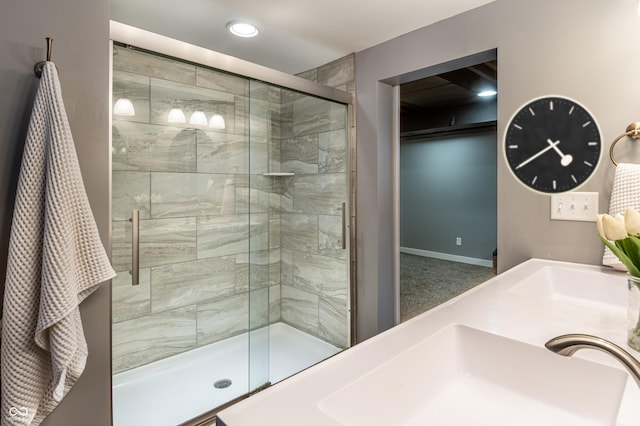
4:40
